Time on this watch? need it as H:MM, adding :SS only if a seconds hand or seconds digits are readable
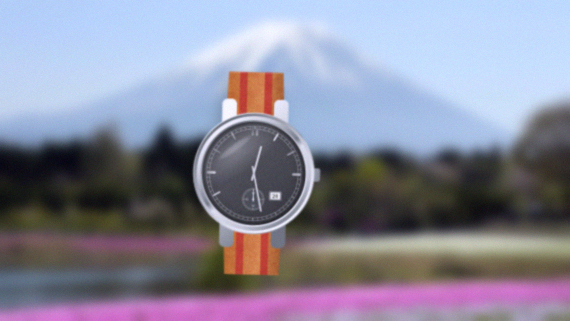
12:28
